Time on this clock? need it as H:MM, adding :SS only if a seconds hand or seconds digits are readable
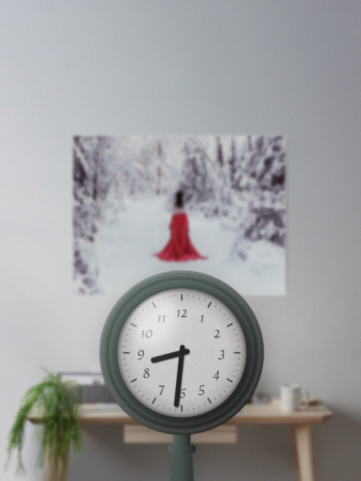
8:31
